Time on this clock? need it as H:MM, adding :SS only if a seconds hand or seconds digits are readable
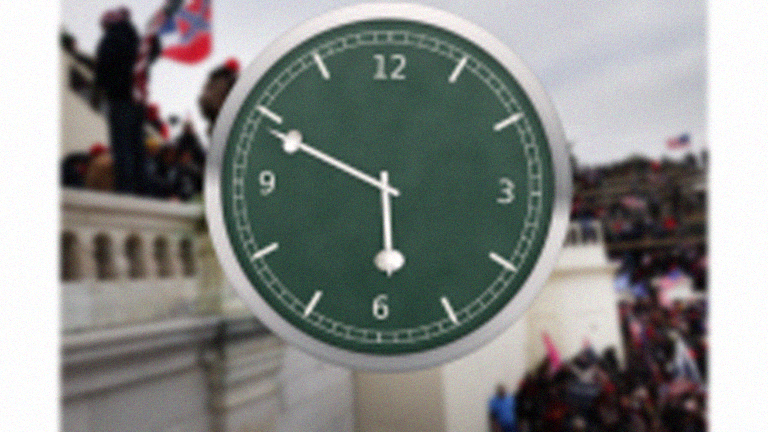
5:49
